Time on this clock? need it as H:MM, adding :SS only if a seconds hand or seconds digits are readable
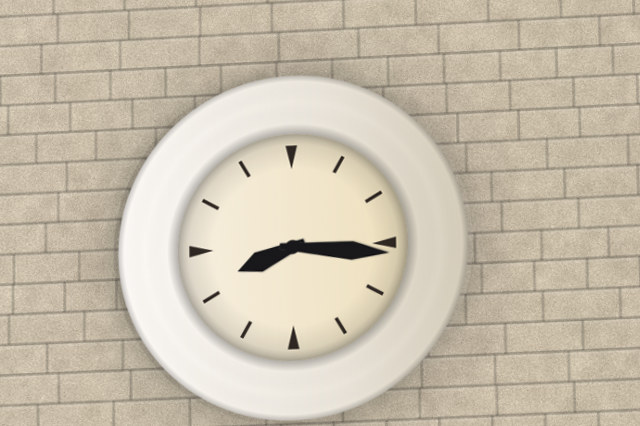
8:16
